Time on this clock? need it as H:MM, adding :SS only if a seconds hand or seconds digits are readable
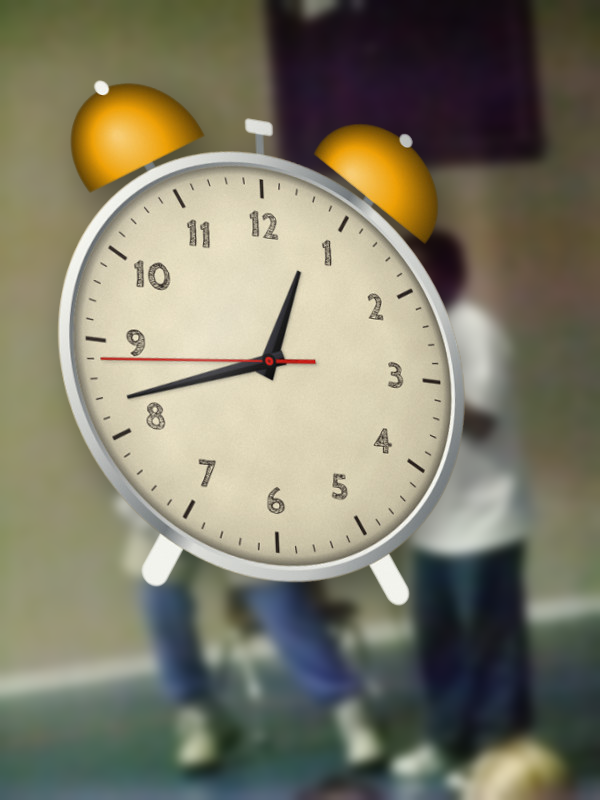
12:41:44
